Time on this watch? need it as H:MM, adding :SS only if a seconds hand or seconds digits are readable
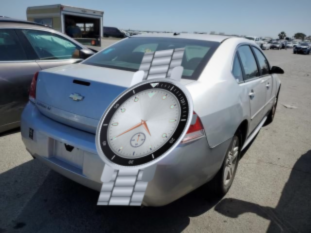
4:40
